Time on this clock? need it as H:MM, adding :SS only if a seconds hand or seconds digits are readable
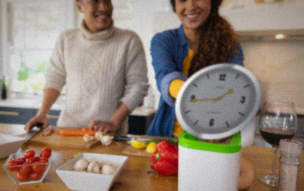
1:44
